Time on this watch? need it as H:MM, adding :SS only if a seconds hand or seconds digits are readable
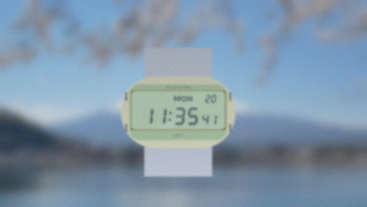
11:35:41
